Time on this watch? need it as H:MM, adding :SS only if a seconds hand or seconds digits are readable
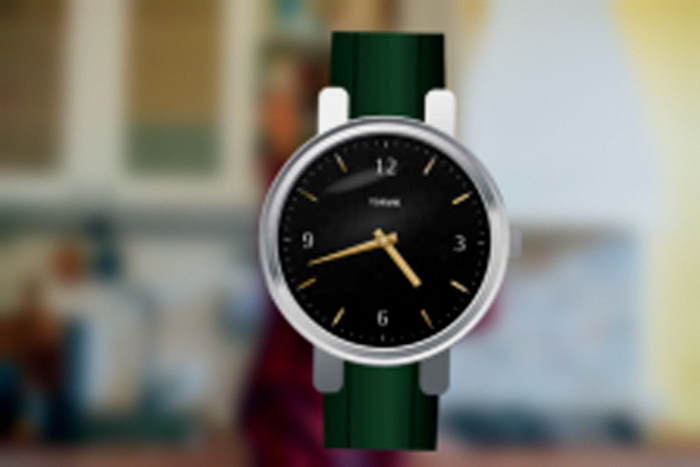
4:42
